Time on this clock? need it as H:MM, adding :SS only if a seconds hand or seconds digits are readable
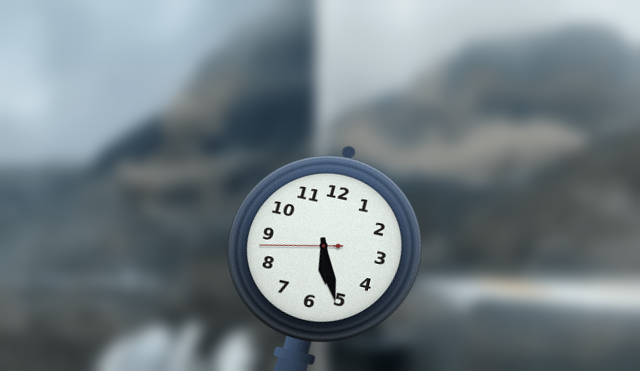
5:25:43
